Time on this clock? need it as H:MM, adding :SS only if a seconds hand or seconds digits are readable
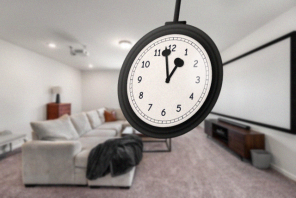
12:58
